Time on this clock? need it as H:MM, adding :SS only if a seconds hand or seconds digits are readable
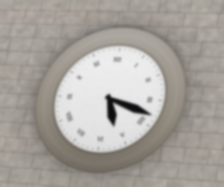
5:18
